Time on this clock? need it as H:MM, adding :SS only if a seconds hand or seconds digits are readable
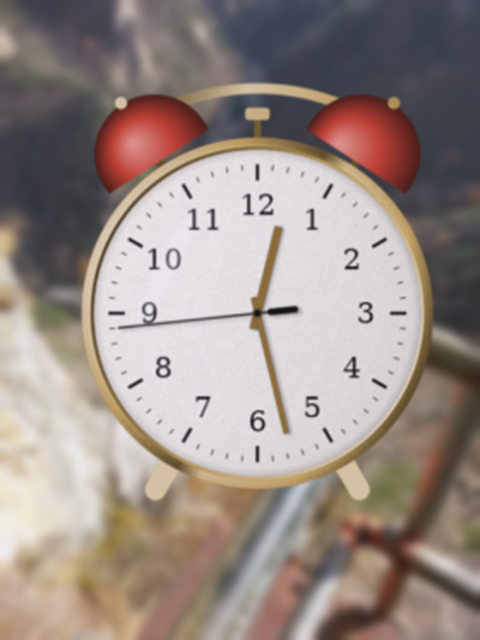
12:27:44
